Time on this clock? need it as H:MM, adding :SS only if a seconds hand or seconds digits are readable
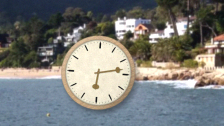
6:13
